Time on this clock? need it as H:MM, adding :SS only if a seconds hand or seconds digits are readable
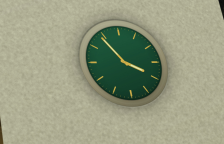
3:54
